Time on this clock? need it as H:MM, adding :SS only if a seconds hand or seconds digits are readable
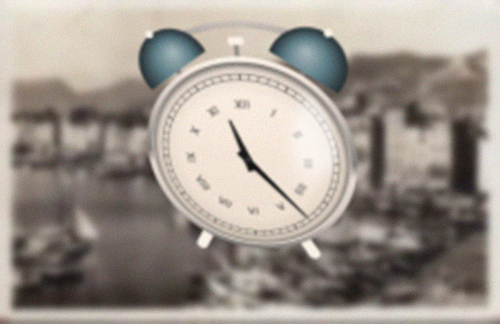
11:23
